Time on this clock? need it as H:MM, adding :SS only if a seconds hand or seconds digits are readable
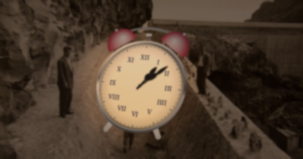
1:08
